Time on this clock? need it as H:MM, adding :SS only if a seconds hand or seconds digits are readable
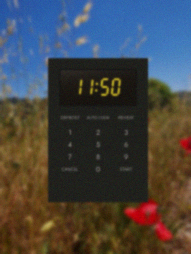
11:50
